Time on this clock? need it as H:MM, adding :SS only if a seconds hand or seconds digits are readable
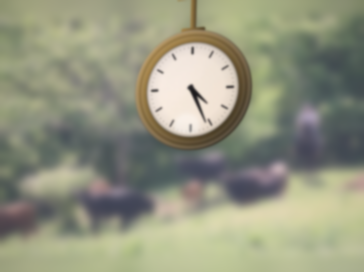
4:26
